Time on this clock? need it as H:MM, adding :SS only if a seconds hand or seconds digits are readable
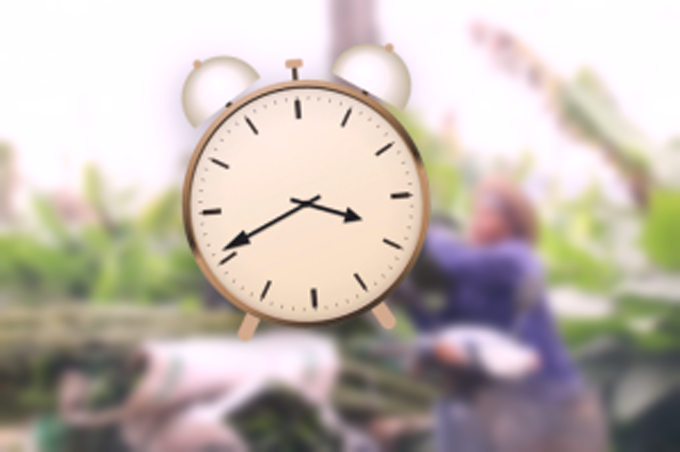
3:41
